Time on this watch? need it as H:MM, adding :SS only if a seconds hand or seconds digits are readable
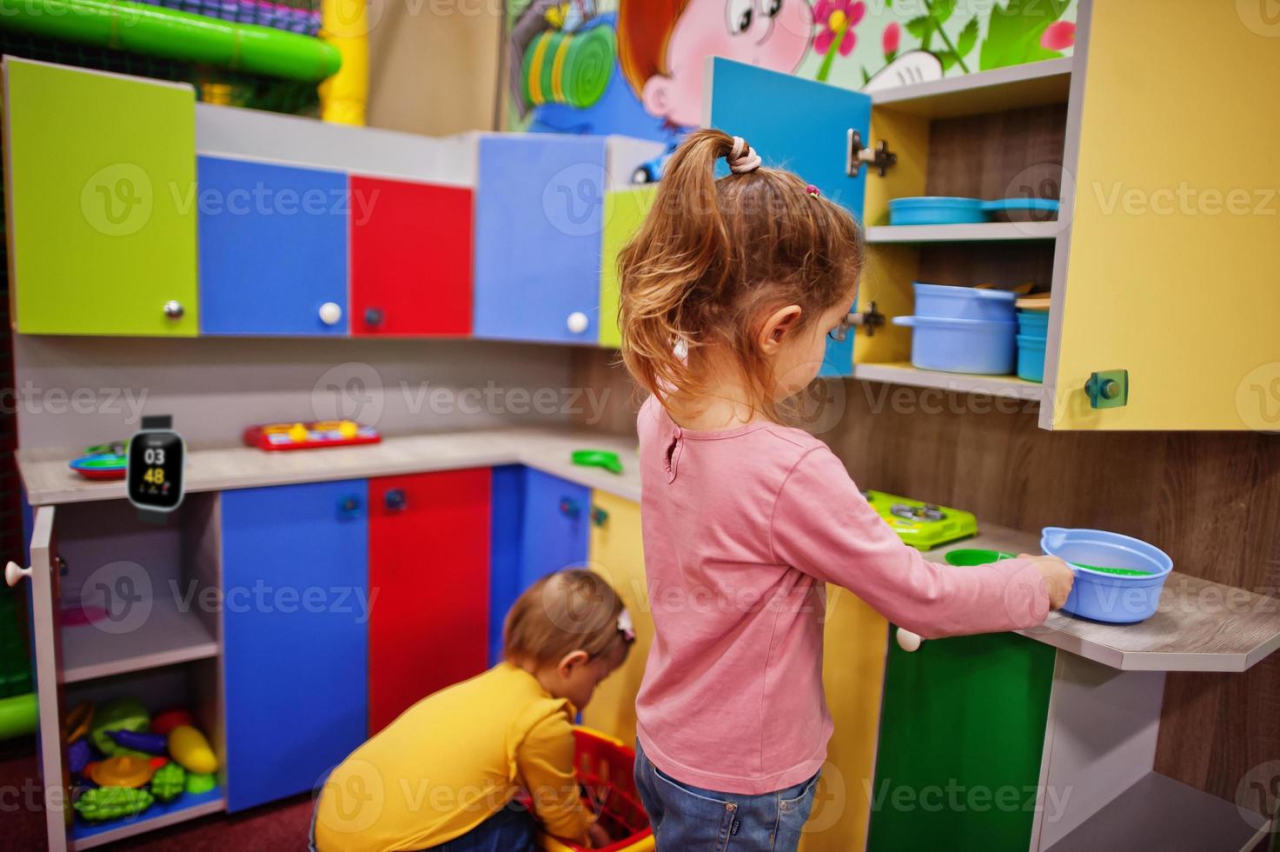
3:48
